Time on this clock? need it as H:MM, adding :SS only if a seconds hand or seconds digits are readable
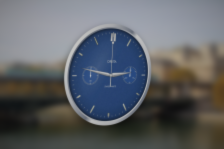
2:47
